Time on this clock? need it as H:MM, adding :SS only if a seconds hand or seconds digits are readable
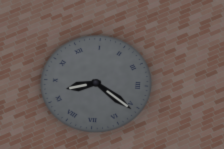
9:26
